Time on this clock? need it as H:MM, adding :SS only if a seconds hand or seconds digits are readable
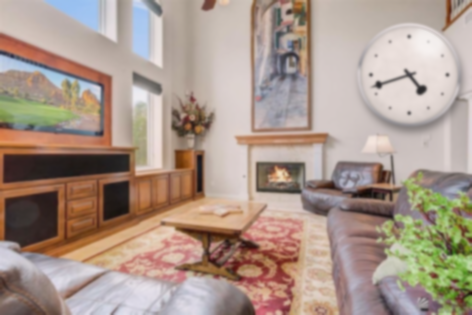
4:42
